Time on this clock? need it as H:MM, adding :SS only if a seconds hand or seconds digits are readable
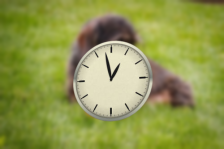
12:58
